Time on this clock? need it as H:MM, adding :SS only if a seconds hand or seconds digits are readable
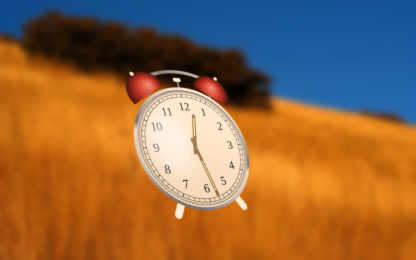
12:28
